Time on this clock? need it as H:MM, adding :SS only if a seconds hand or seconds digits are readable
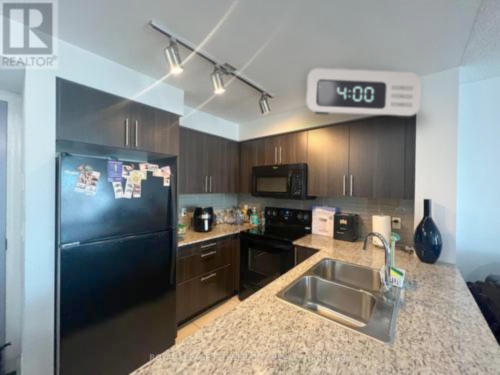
4:00
